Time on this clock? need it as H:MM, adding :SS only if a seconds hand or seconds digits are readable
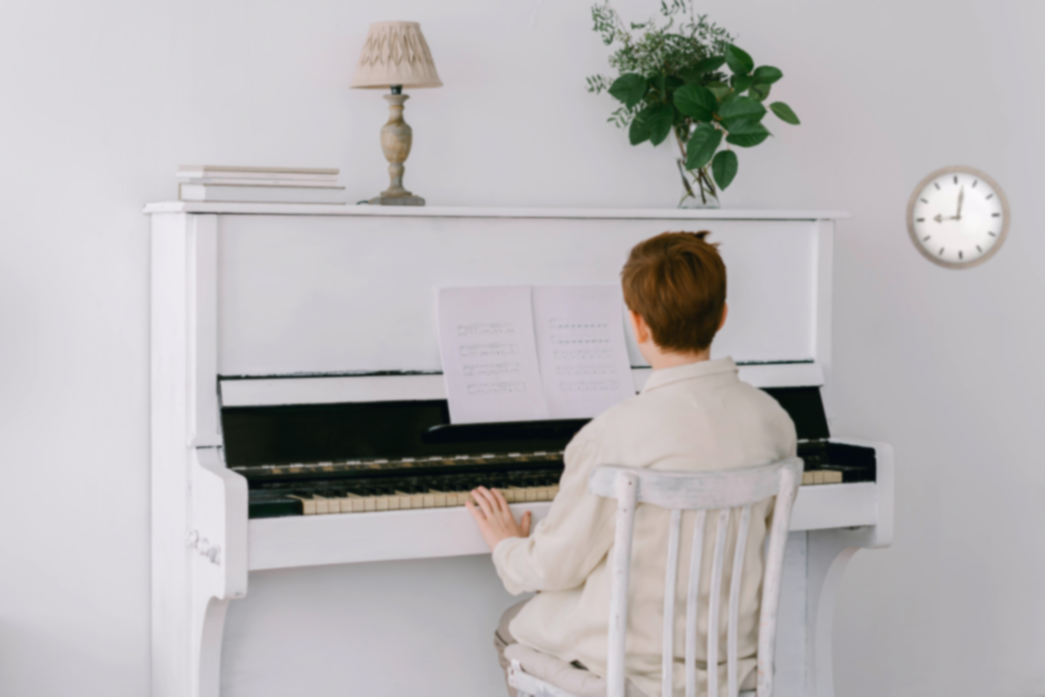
9:02
